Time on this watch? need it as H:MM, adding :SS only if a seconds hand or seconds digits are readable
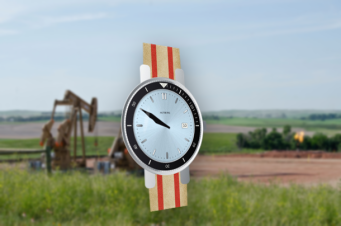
9:50
